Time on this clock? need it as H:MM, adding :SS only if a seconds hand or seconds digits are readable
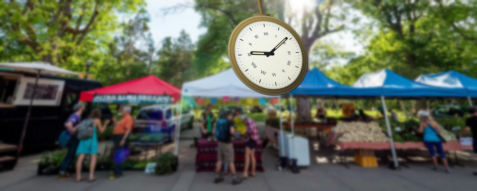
9:09
